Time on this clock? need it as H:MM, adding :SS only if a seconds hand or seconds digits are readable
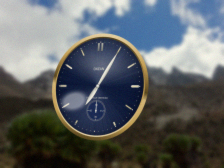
7:05
